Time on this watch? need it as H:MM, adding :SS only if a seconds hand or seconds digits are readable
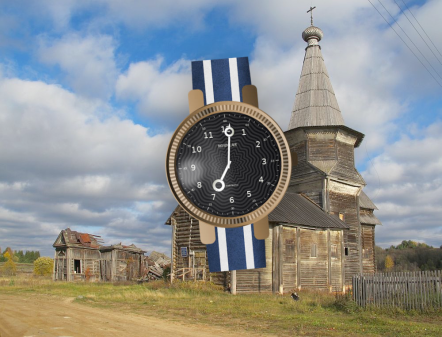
7:01
